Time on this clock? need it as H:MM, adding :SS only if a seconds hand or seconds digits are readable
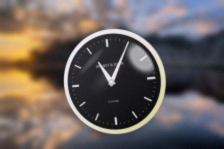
11:05
